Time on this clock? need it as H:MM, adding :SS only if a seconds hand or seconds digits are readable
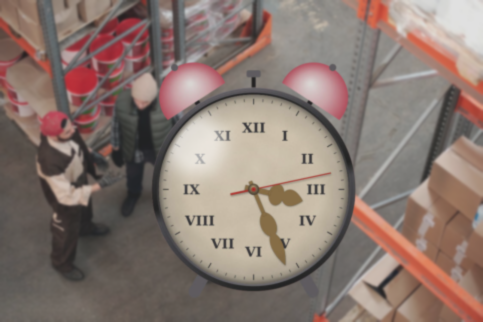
3:26:13
